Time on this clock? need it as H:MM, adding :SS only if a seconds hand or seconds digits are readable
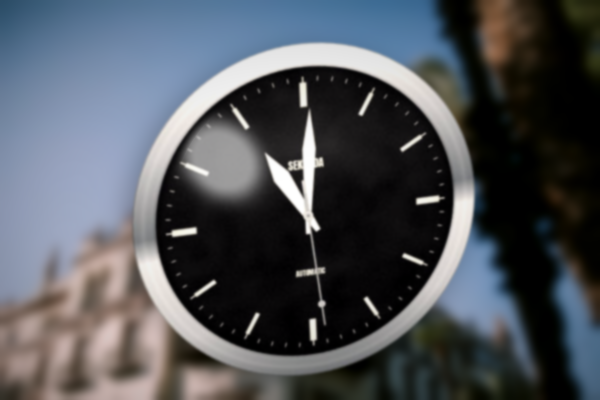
11:00:29
